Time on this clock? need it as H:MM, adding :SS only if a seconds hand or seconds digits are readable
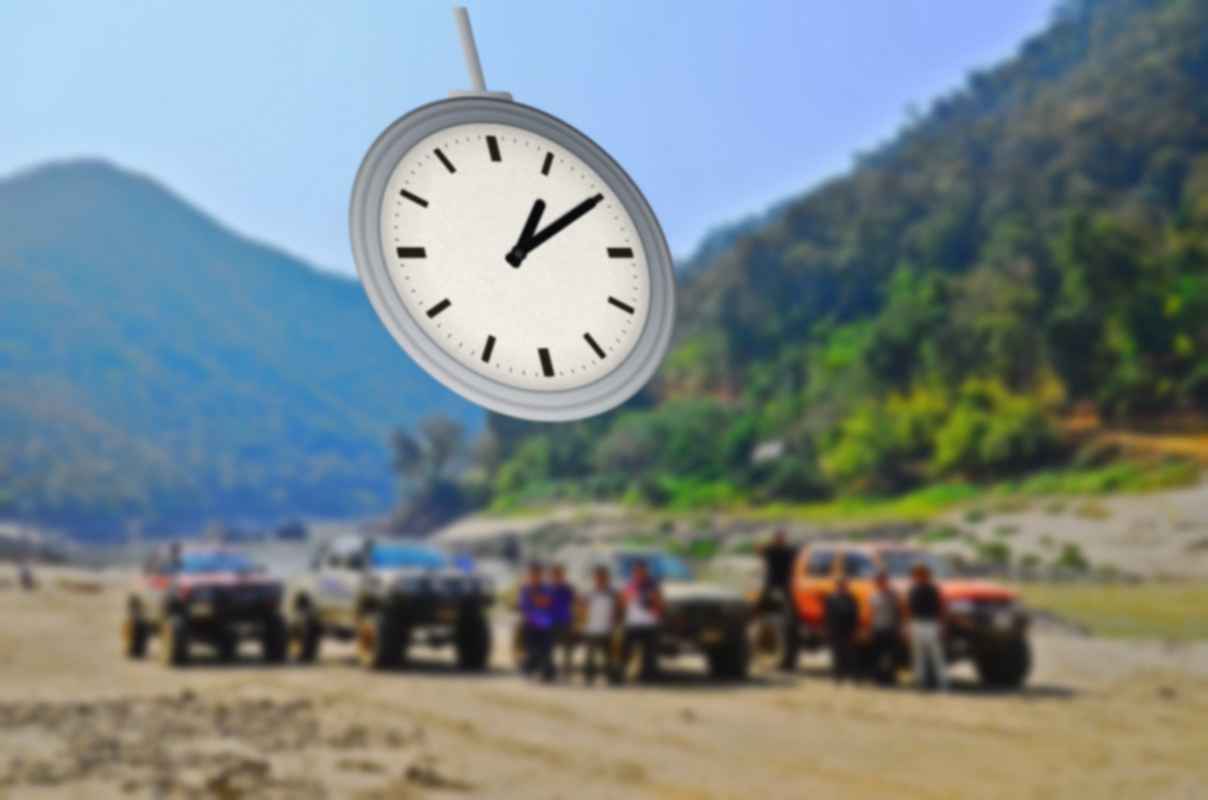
1:10
